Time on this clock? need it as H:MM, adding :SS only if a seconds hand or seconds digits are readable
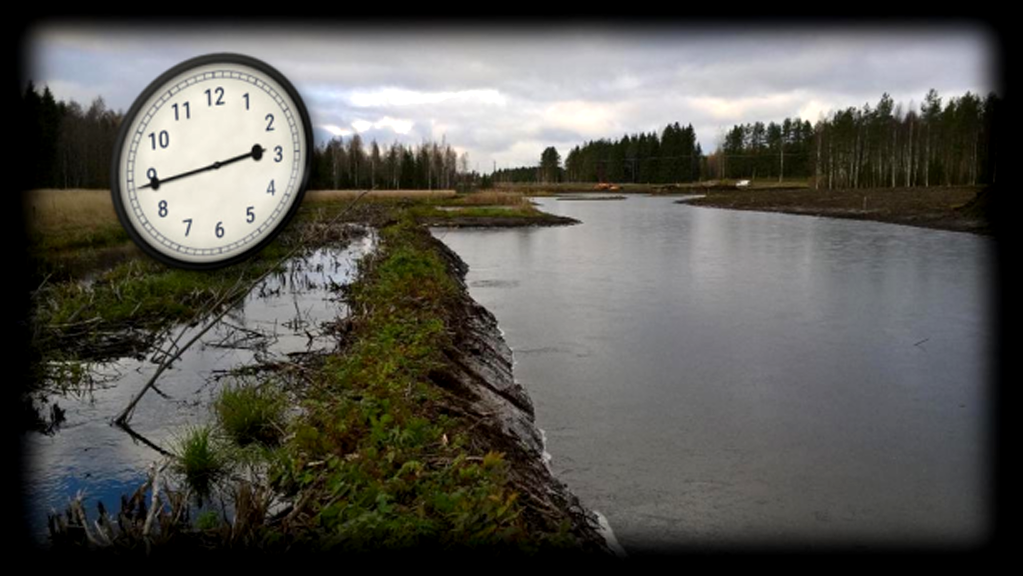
2:44
